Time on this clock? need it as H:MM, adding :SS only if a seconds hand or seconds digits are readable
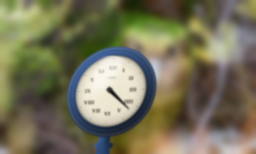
4:22
